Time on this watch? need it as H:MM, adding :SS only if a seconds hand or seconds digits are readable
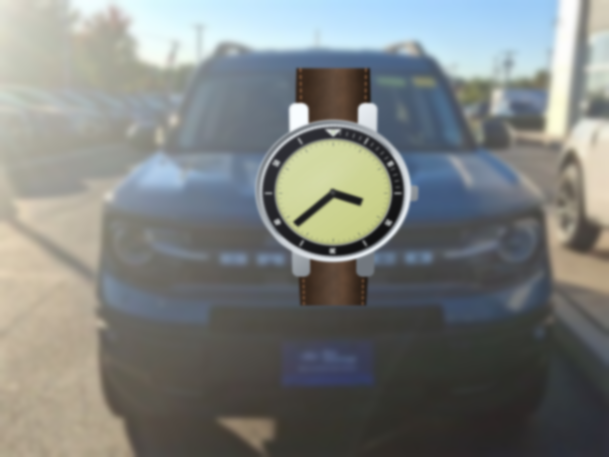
3:38
